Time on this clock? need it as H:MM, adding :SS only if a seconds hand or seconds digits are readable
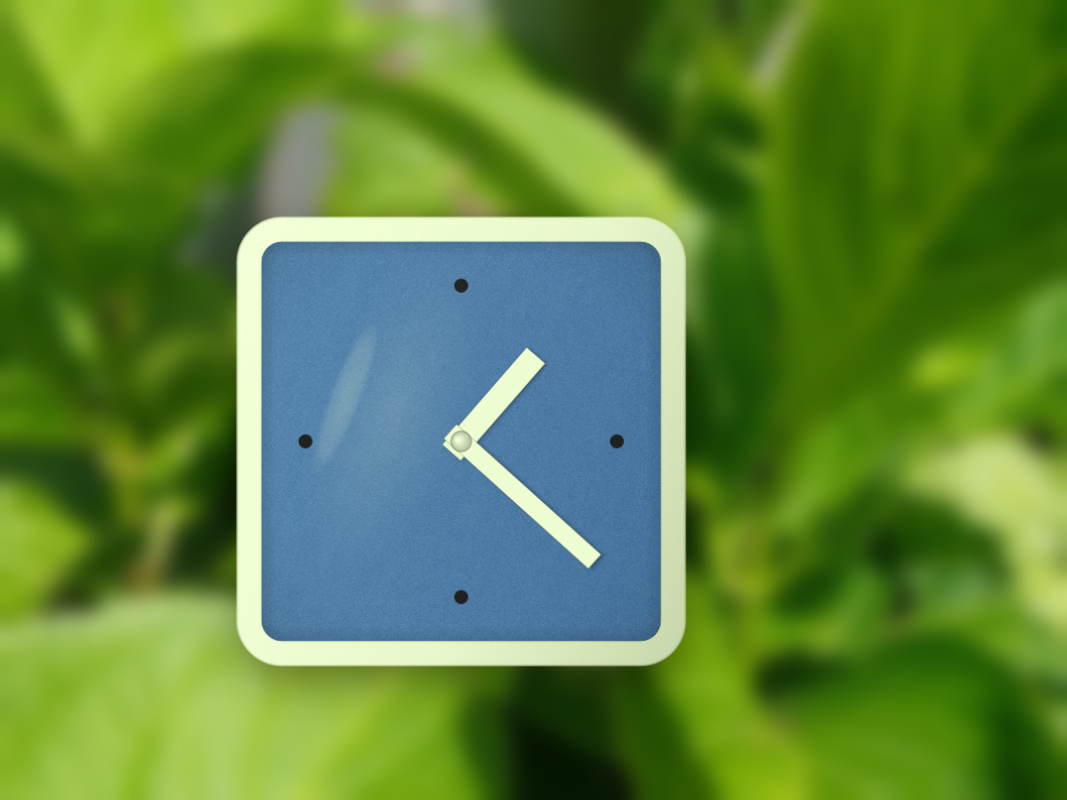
1:22
